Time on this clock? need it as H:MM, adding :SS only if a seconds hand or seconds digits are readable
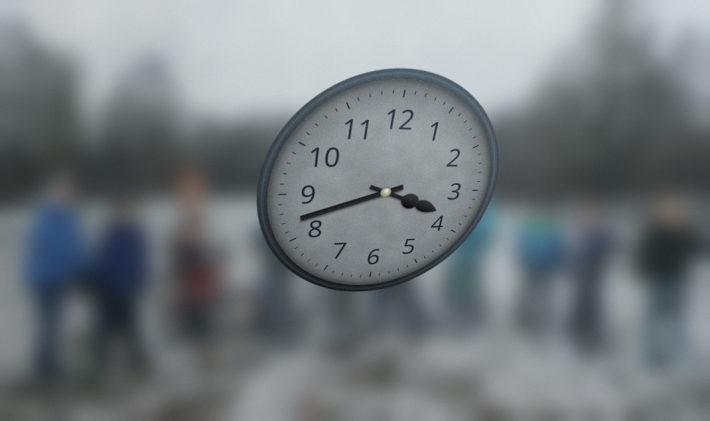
3:42
